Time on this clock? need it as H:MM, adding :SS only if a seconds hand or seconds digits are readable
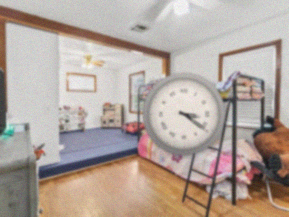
3:21
